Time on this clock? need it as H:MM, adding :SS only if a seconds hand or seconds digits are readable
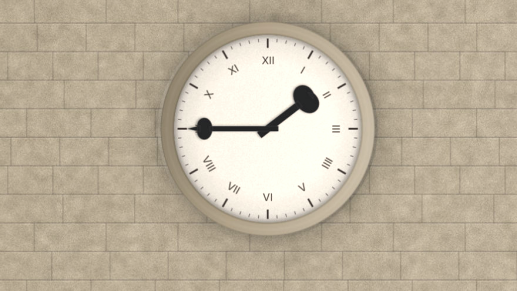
1:45
